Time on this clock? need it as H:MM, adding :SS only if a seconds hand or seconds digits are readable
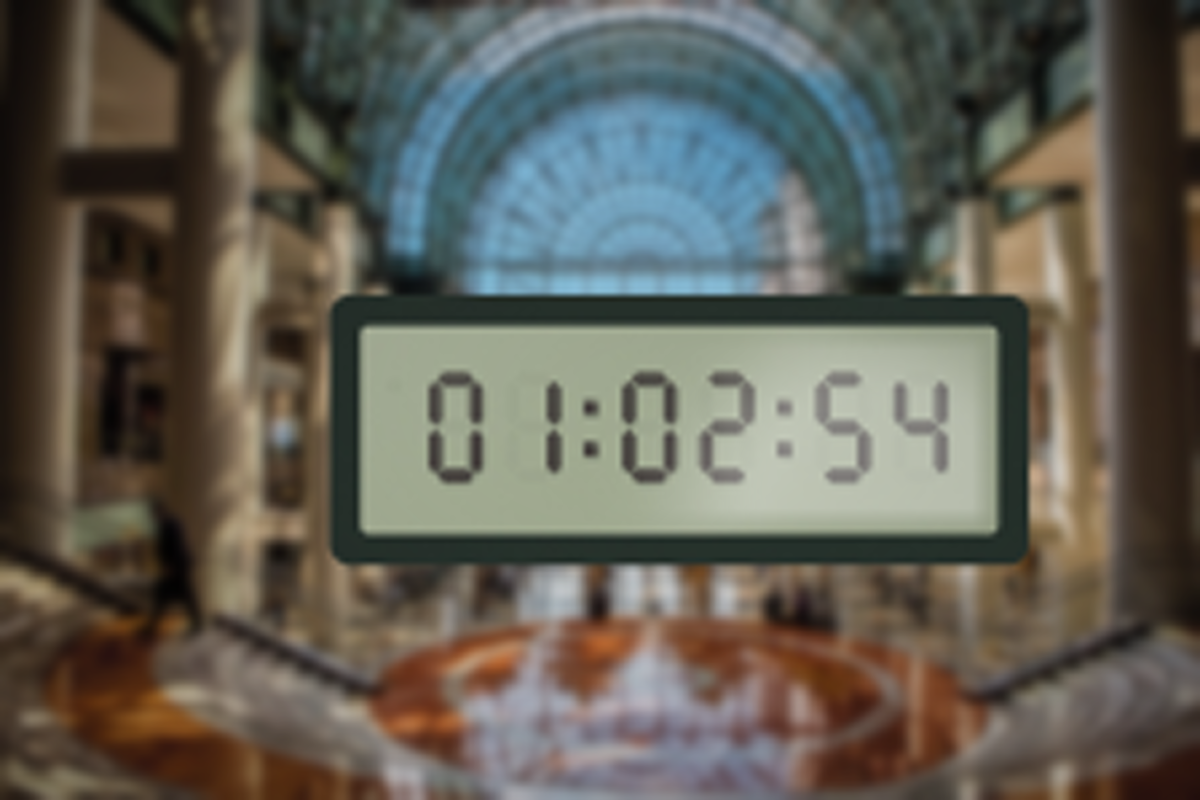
1:02:54
